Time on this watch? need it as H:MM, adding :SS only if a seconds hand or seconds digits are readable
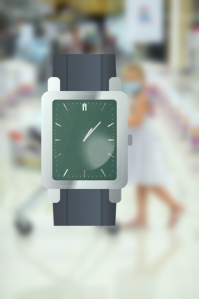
1:07
